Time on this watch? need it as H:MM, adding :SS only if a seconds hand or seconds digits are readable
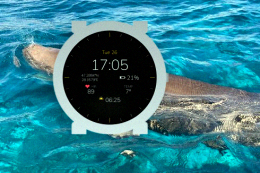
17:05
